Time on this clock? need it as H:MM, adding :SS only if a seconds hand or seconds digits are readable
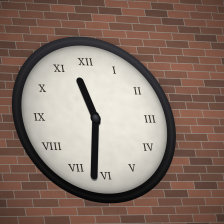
11:32
